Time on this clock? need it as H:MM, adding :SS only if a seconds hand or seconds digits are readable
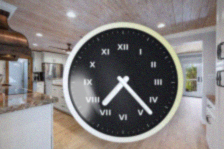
7:23
